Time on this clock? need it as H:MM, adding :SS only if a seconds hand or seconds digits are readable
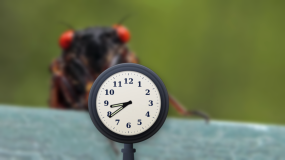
8:39
